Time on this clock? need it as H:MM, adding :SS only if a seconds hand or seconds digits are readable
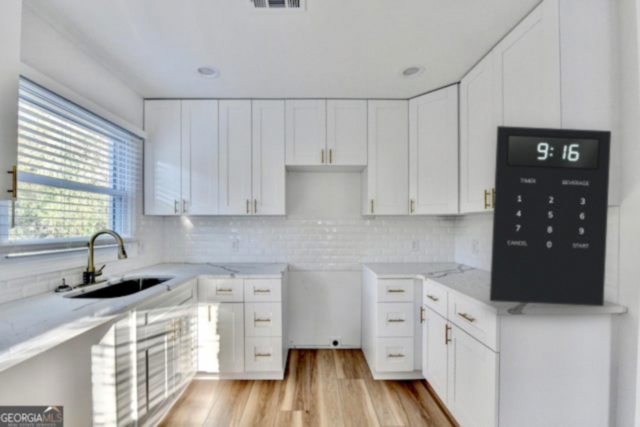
9:16
